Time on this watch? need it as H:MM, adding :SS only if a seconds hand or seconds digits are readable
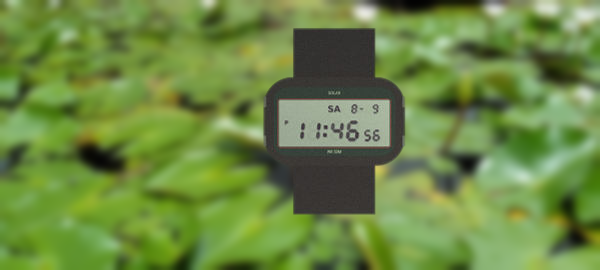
11:46:56
